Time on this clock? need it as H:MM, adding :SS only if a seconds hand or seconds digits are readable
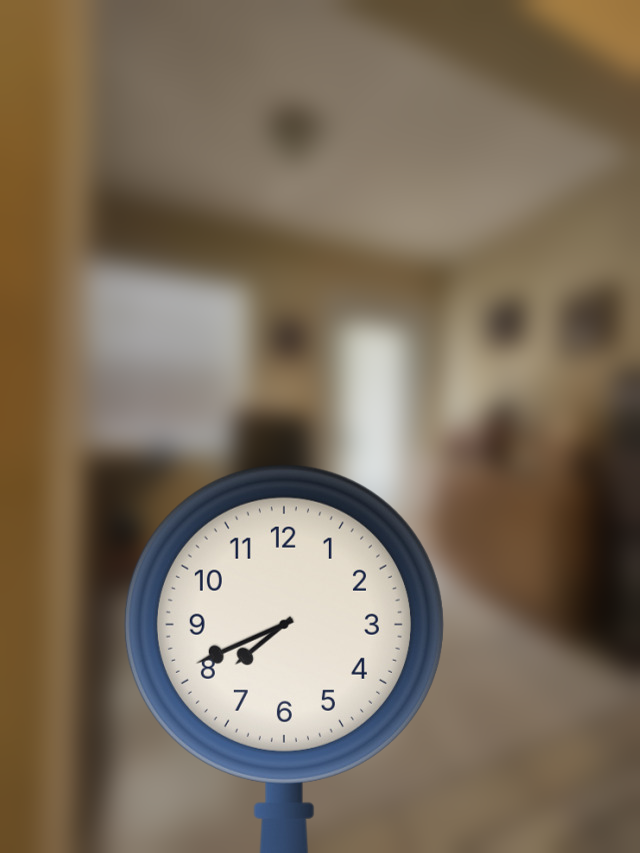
7:41
